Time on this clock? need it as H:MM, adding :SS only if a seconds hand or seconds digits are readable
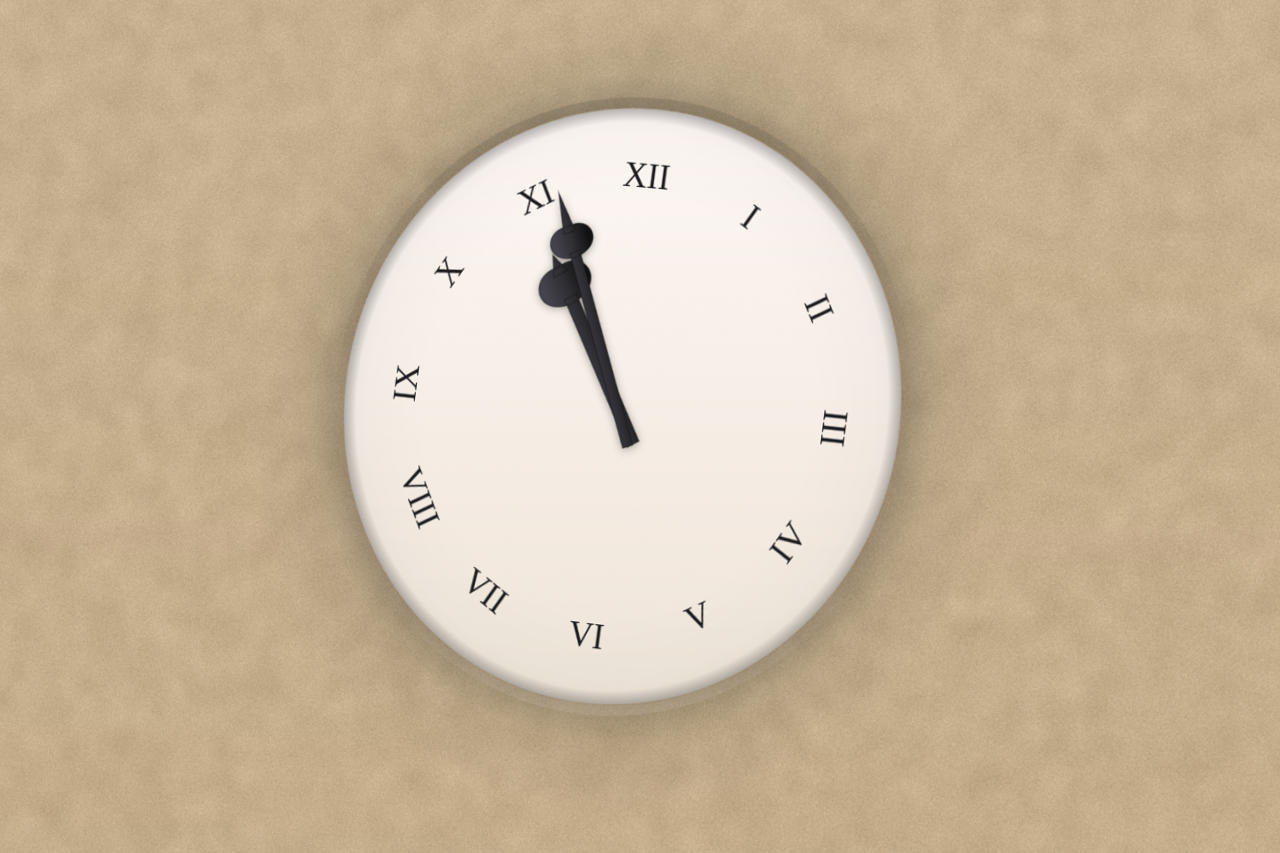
10:56
